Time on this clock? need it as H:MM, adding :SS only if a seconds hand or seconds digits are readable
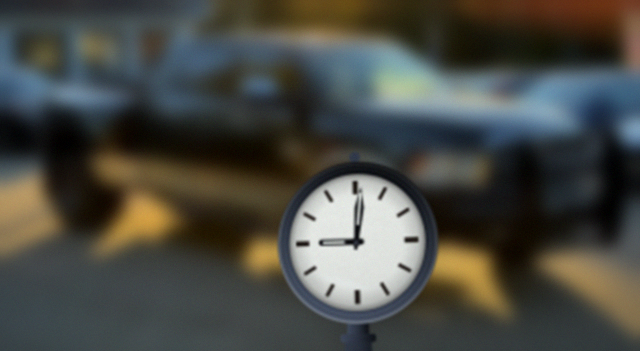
9:01
